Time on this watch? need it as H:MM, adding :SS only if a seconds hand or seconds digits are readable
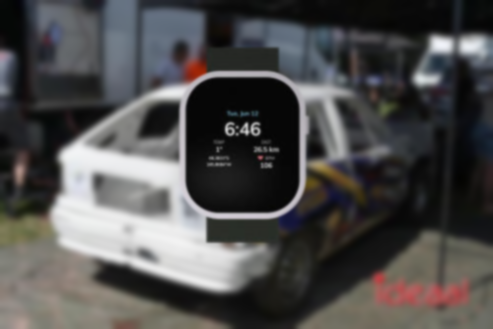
6:46
